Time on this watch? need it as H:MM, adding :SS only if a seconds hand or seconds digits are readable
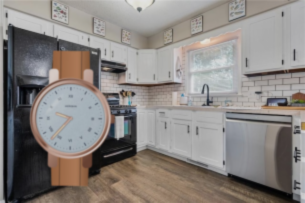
9:37
